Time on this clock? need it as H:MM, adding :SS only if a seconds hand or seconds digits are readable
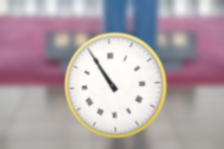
10:55
